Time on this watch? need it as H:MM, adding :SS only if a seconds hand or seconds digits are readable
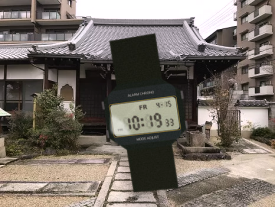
10:19:33
